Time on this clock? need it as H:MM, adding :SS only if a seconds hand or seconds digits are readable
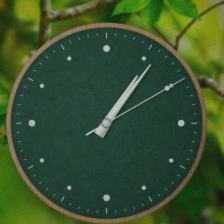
1:06:10
